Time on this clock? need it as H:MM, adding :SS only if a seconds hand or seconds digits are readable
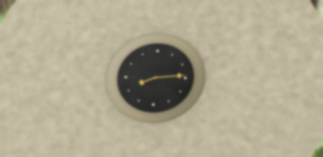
8:14
